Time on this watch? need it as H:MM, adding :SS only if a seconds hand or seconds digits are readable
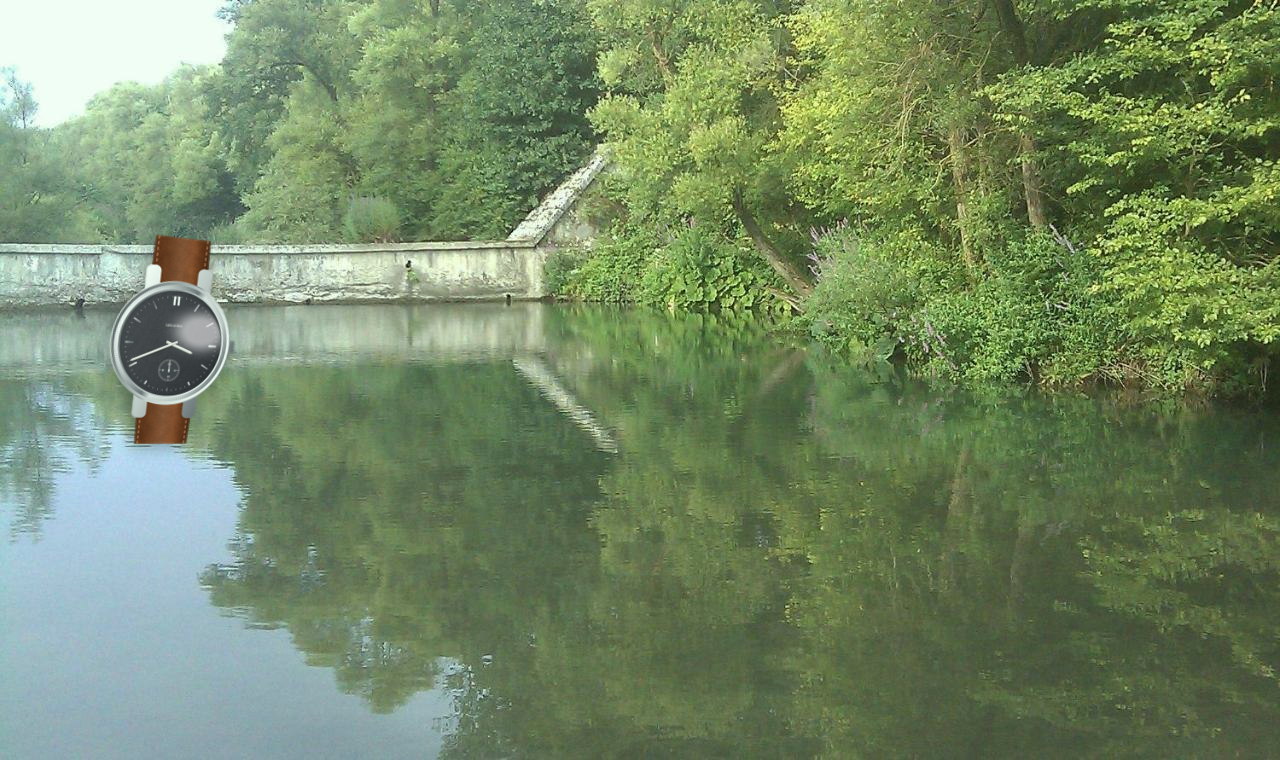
3:41
